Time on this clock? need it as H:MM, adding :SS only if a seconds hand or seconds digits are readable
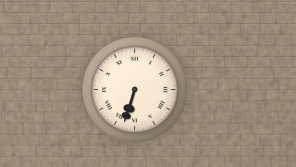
6:33
